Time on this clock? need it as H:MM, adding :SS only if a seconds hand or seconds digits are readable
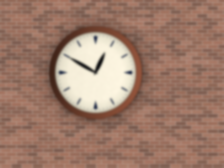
12:50
